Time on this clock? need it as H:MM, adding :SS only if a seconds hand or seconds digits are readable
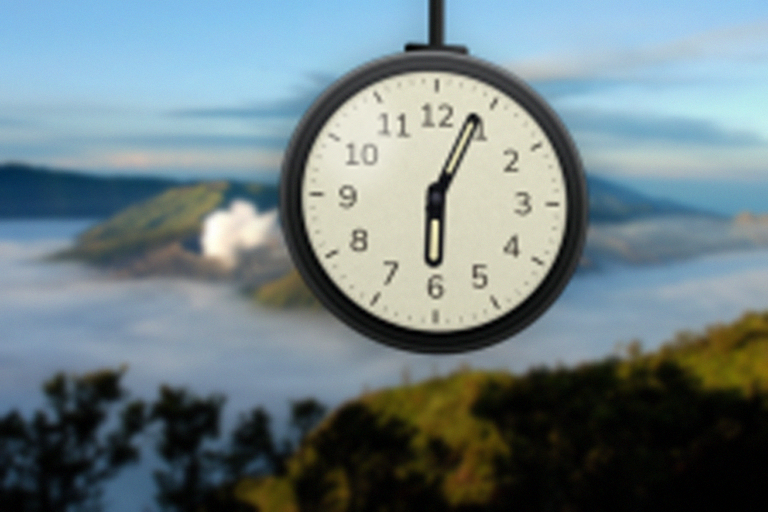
6:04
